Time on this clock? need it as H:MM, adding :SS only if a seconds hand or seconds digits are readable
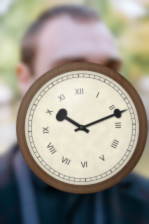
10:12
